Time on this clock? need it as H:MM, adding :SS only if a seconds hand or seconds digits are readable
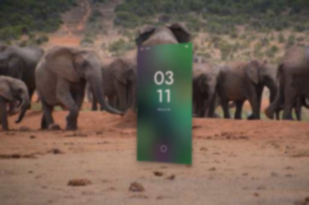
3:11
